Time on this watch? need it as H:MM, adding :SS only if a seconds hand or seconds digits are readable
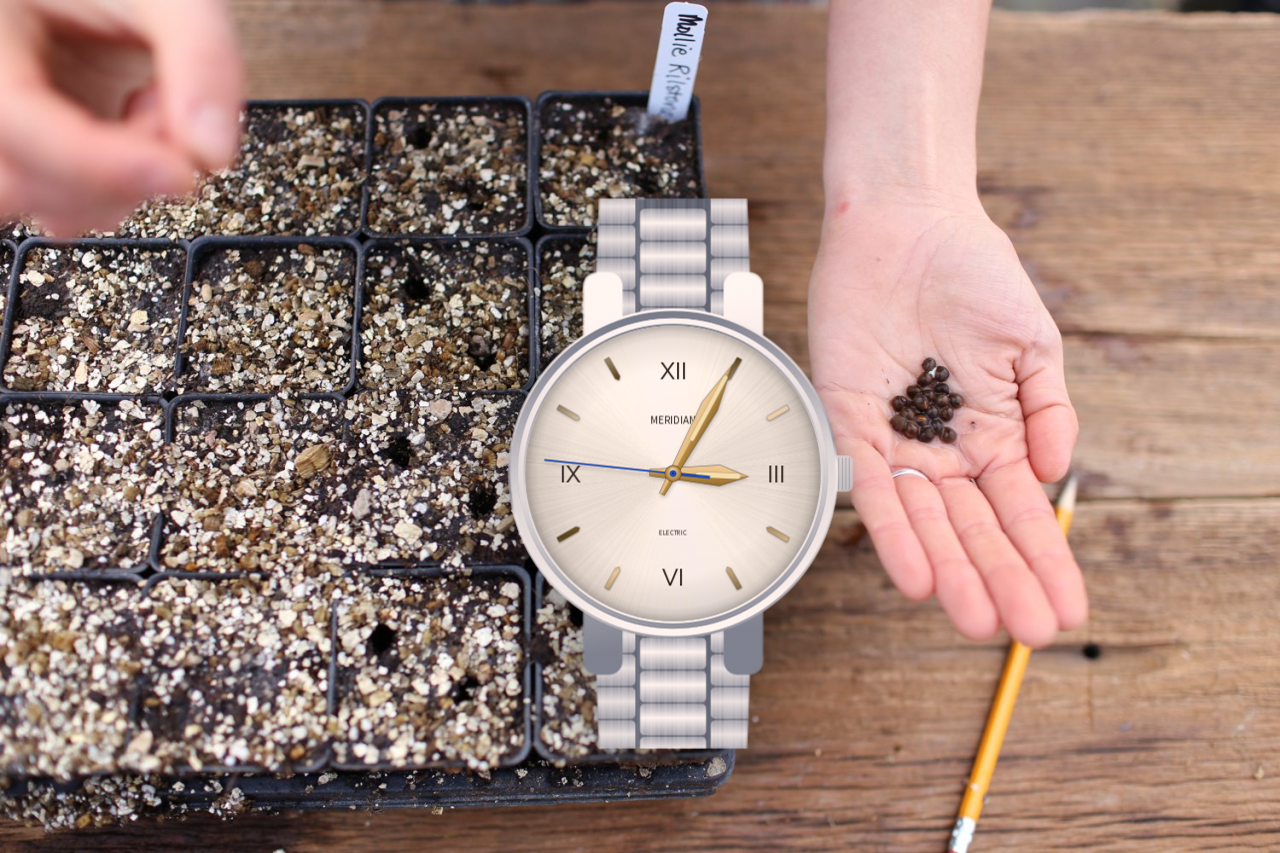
3:04:46
